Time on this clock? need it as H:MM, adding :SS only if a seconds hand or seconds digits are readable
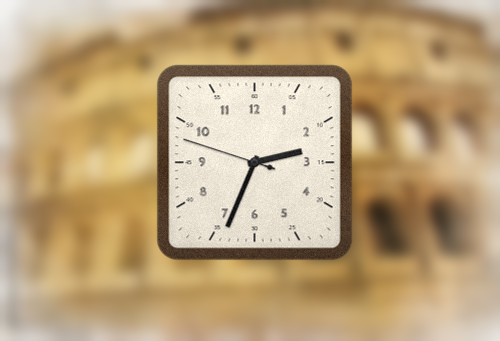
2:33:48
